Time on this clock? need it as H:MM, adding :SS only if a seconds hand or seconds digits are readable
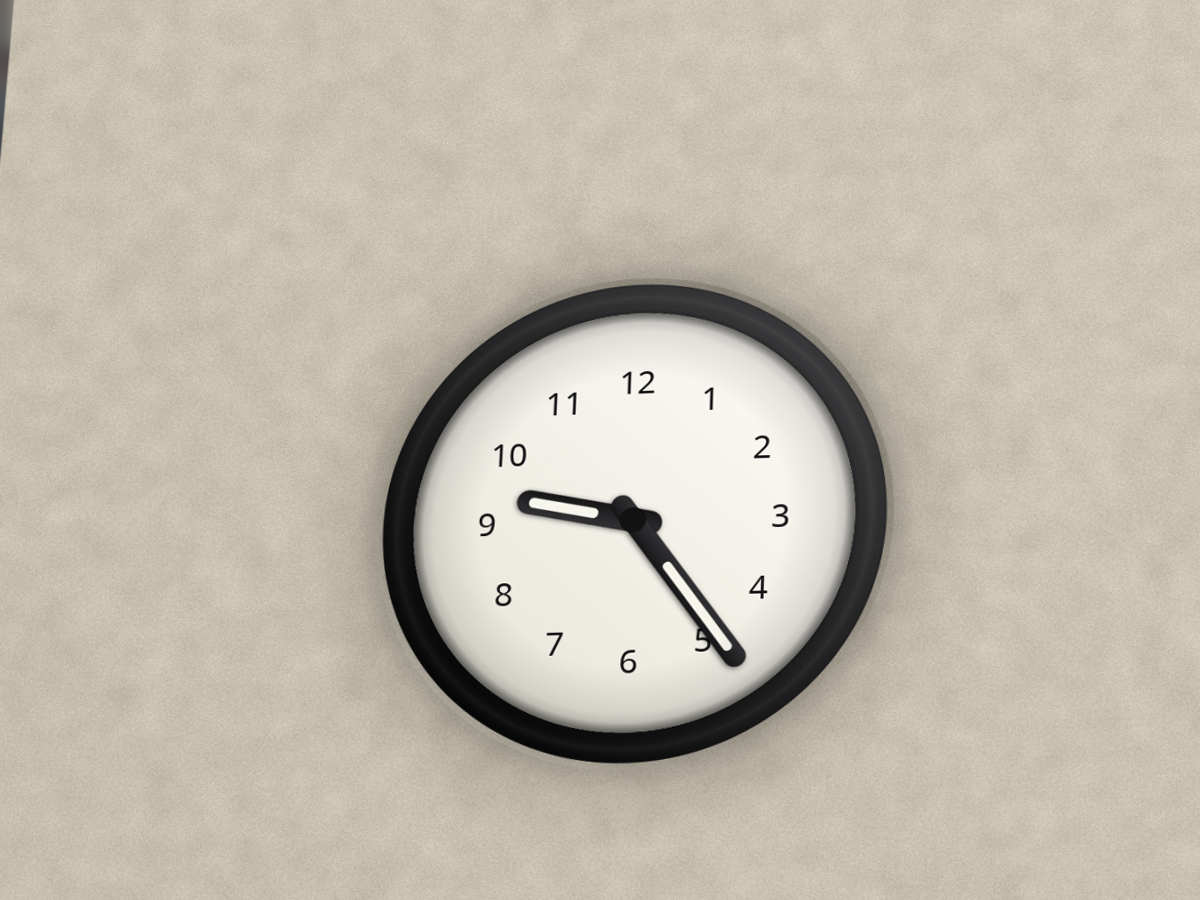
9:24
